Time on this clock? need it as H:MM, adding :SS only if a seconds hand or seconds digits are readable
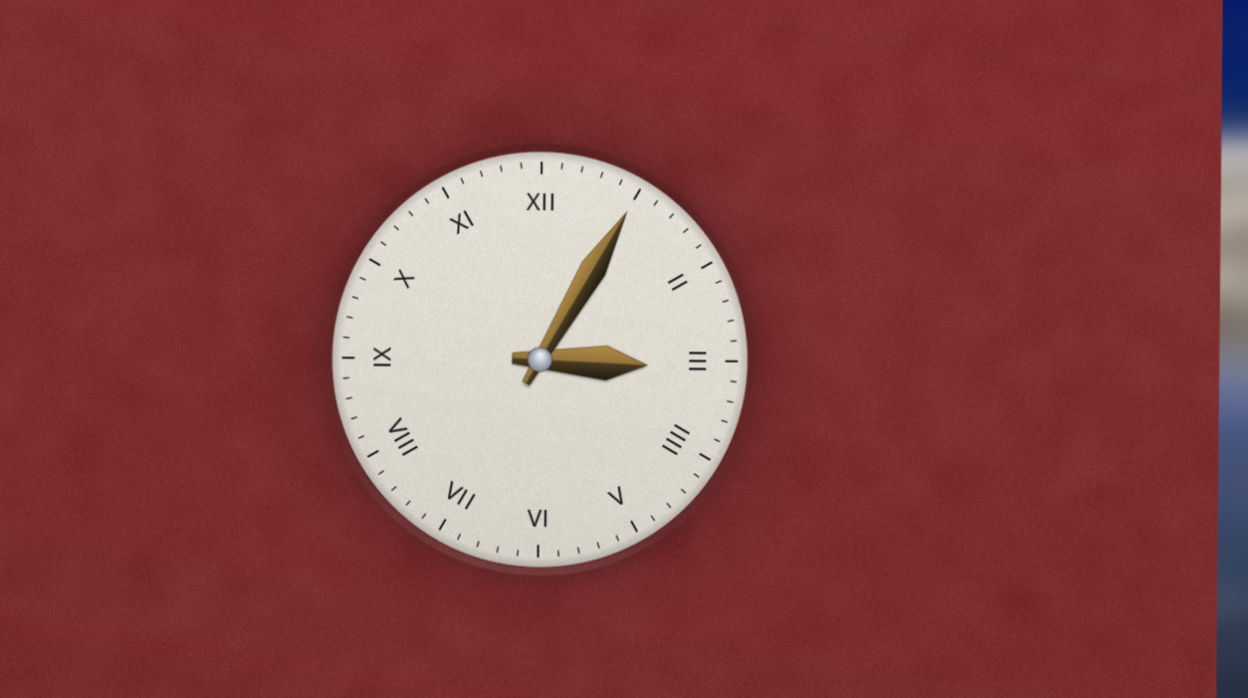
3:05
